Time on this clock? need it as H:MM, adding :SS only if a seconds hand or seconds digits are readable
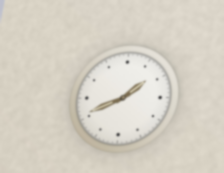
1:41
